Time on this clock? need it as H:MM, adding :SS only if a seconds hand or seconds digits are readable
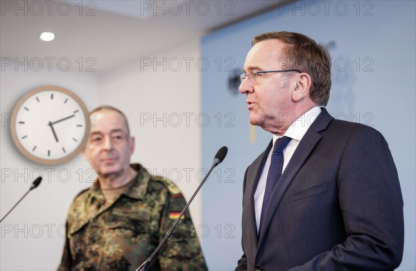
5:11
